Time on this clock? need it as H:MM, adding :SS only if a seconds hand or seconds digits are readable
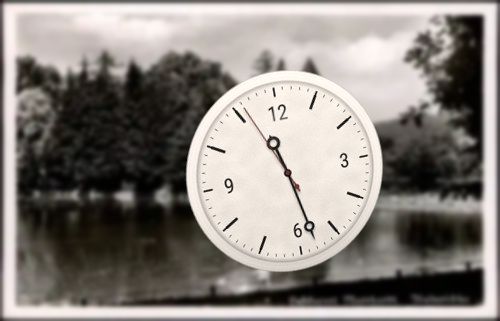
11:27:56
